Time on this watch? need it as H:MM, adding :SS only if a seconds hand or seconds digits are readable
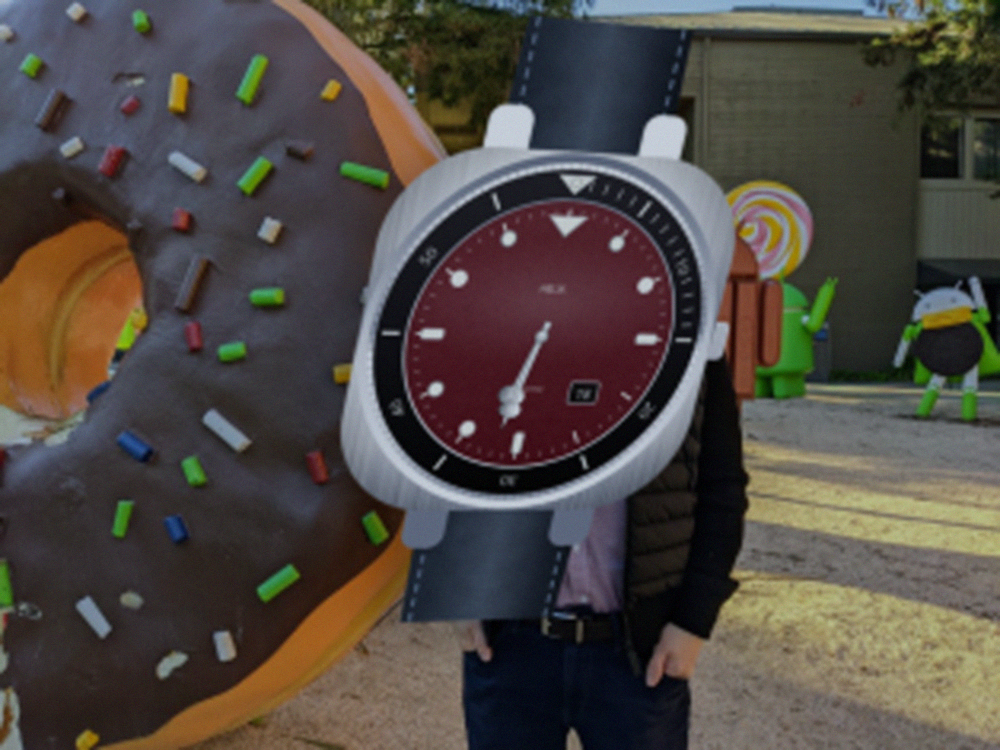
6:32
